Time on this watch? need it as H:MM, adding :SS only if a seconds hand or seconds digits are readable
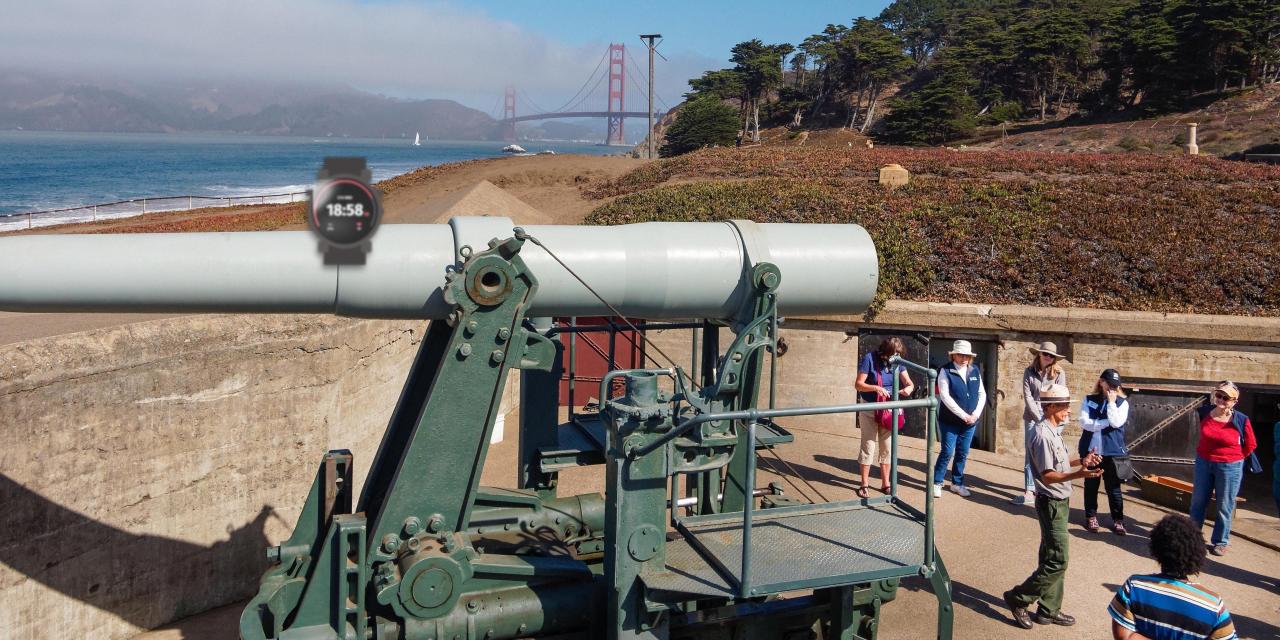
18:58
